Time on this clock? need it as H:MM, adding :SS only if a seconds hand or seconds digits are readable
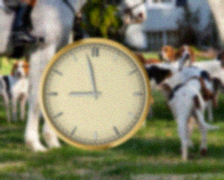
8:58
